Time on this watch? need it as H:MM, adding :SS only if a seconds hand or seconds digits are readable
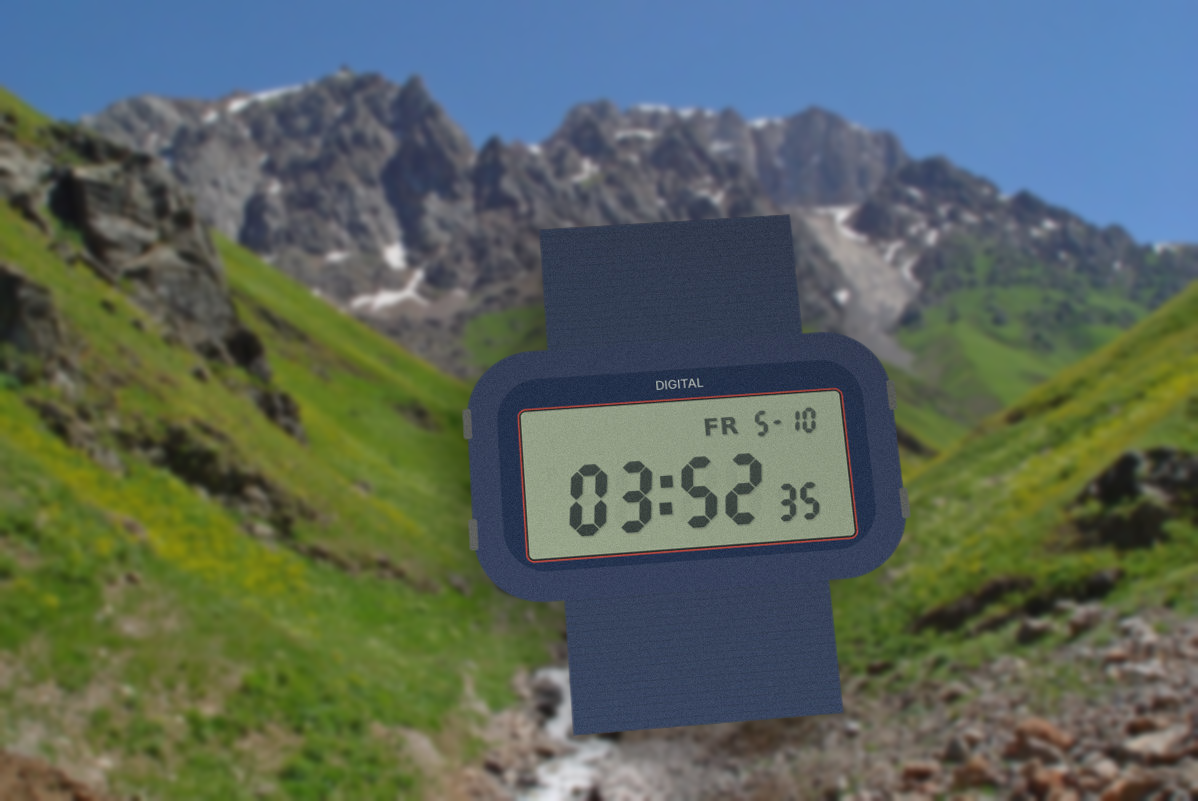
3:52:35
